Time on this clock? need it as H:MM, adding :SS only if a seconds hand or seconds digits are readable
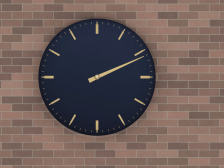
2:11
